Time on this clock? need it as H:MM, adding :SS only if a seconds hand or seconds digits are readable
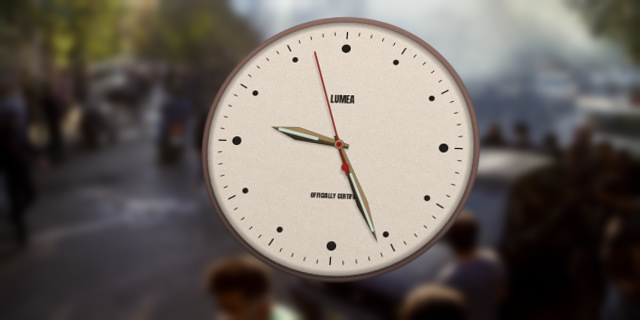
9:25:57
